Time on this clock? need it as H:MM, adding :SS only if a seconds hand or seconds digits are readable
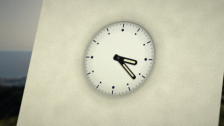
3:22
